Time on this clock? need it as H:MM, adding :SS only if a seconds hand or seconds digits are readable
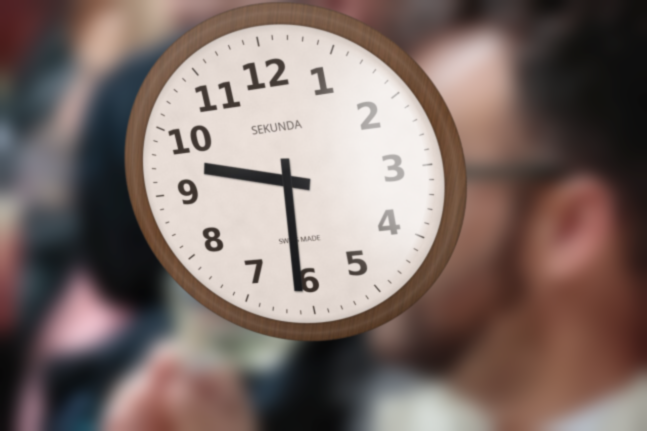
9:31
